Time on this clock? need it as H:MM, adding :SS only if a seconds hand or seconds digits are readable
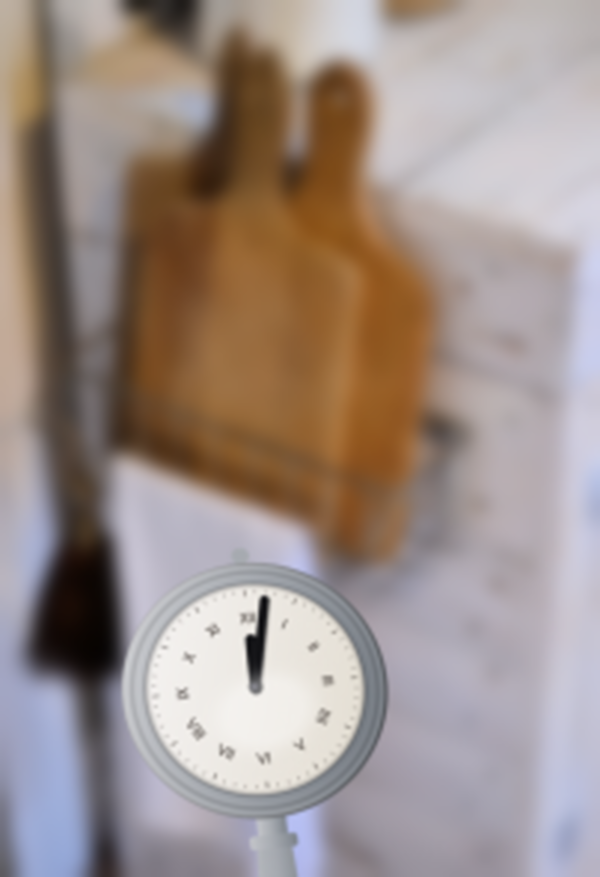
12:02
